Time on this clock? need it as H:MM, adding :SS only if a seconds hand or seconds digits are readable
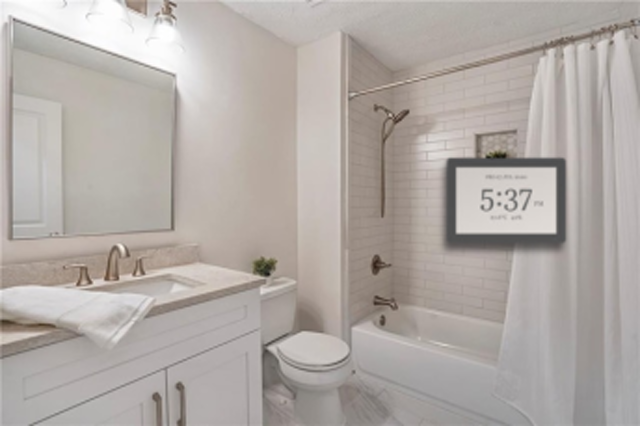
5:37
